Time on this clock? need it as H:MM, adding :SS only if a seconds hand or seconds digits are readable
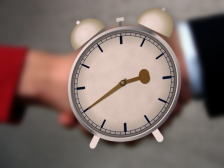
2:40
